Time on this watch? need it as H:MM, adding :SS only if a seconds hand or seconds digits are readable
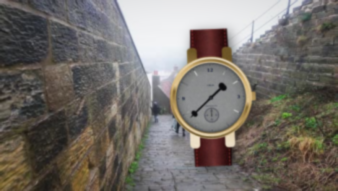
1:38
